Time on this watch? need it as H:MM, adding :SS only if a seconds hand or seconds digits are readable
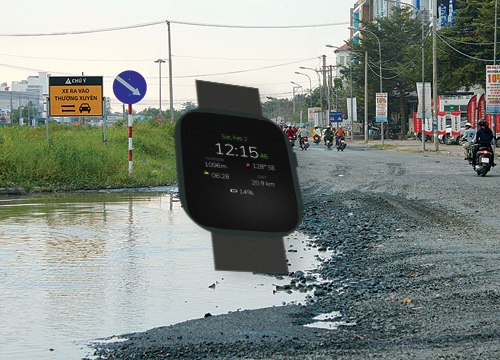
12:15
